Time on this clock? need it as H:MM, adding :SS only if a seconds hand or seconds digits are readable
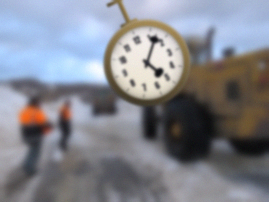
5:07
